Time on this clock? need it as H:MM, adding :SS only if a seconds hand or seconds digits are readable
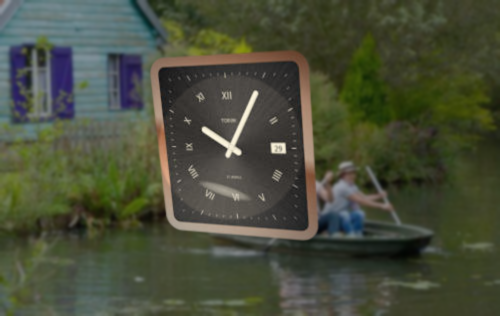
10:05
